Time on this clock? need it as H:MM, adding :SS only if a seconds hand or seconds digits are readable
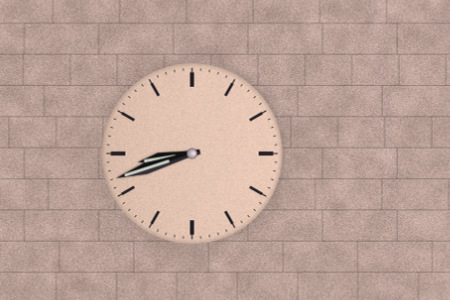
8:42
